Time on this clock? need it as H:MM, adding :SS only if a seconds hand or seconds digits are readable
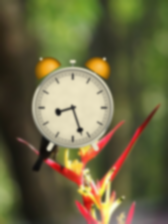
8:27
